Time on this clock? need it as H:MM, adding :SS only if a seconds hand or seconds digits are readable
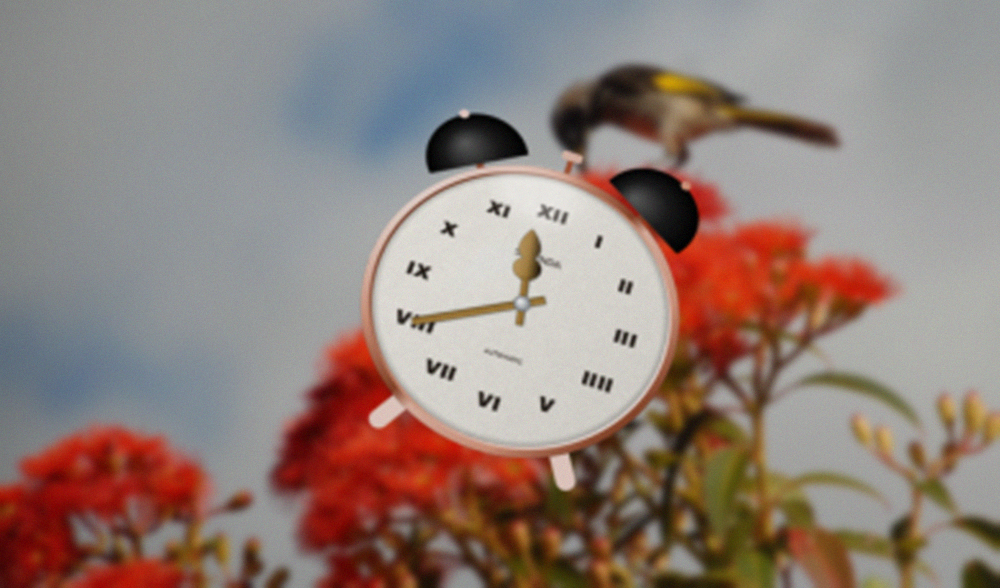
11:40
